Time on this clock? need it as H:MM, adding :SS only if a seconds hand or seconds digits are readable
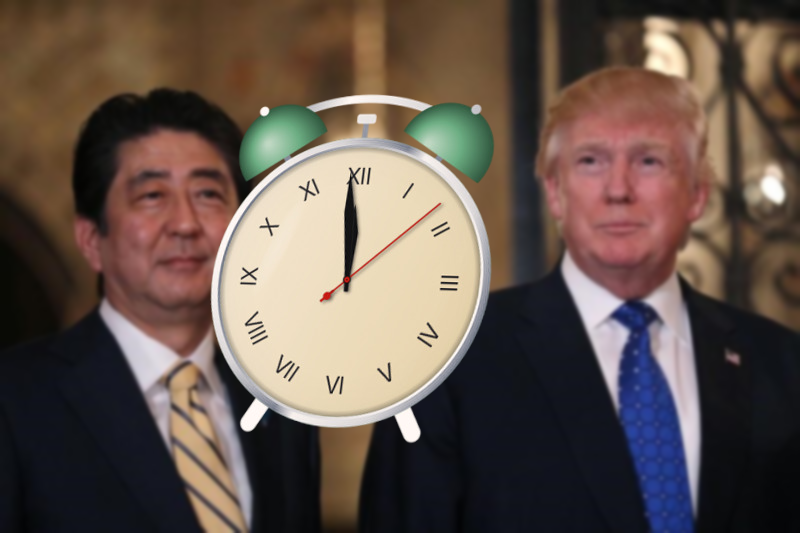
11:59:08
